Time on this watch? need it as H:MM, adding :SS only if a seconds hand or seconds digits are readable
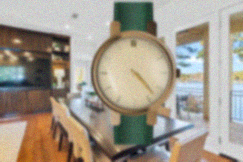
4:23
